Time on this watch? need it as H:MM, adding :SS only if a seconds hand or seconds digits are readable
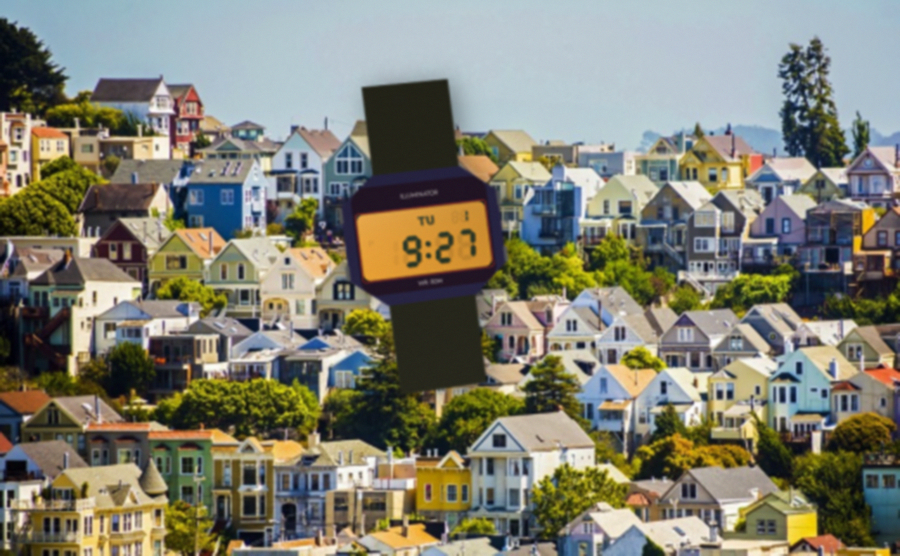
9:27
